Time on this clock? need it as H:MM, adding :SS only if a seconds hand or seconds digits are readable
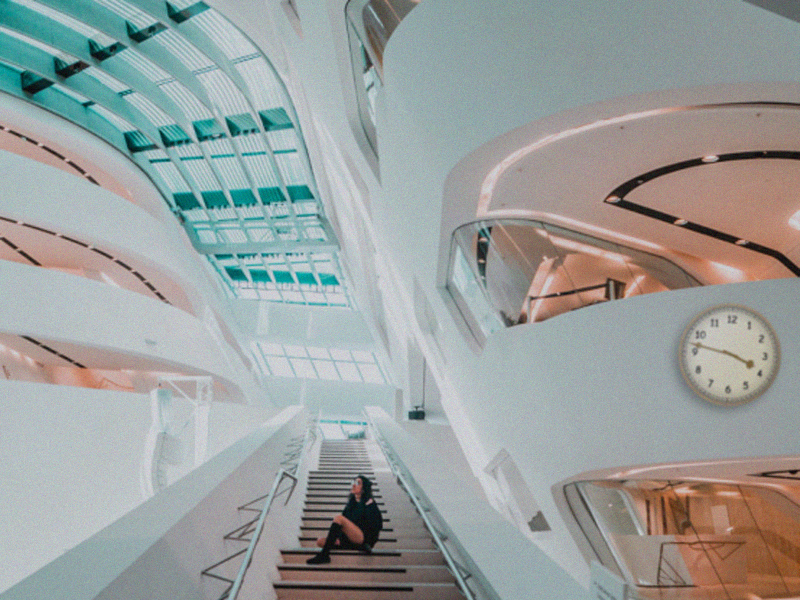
3:47
